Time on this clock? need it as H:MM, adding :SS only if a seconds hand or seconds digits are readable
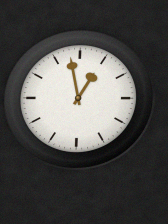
12:58
